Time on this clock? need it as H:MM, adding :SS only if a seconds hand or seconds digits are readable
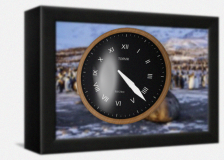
4:22
